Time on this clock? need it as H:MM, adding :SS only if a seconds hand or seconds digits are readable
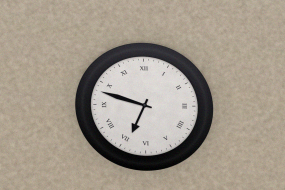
6:48
